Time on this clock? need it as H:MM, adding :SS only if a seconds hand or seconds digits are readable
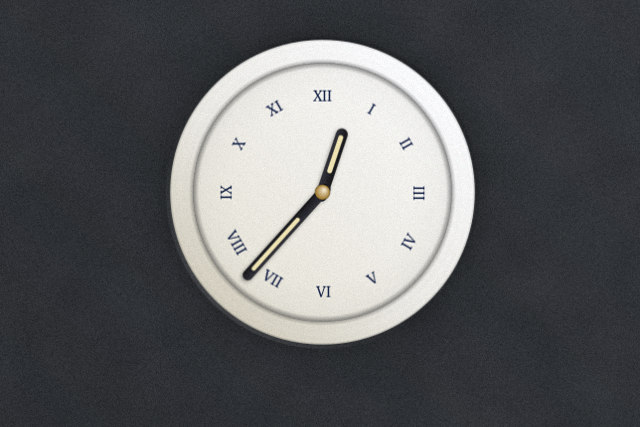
12:37
